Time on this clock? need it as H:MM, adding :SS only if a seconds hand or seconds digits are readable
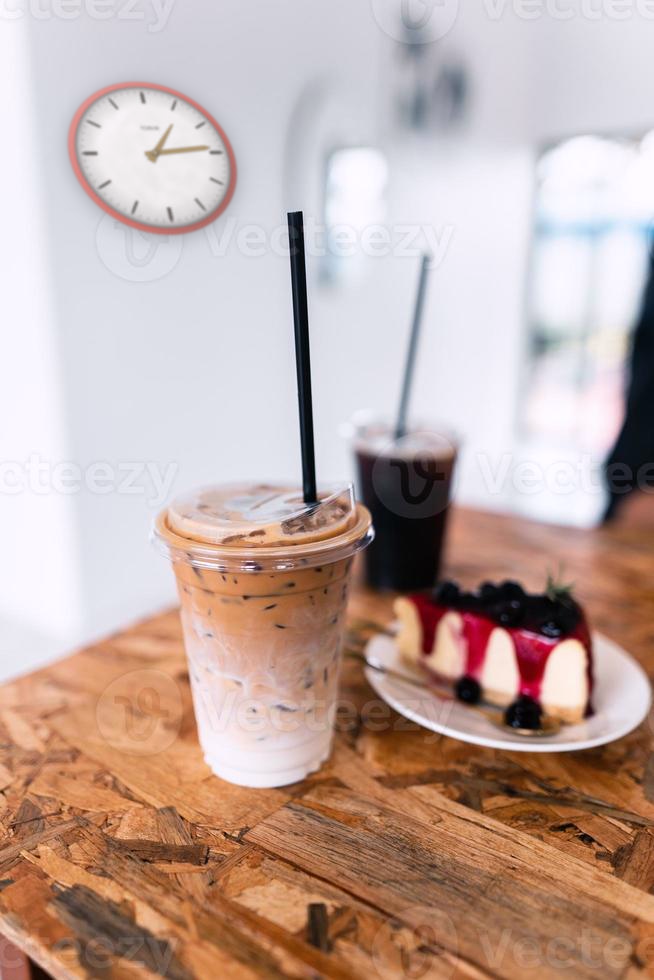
1:14
